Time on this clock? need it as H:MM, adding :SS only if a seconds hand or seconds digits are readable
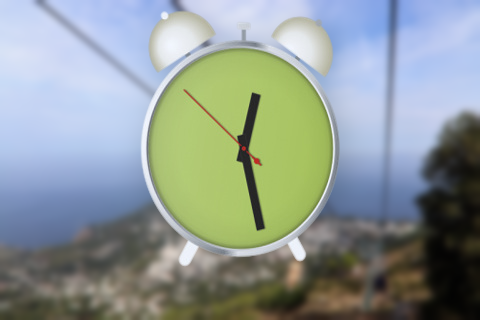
12:27:52
